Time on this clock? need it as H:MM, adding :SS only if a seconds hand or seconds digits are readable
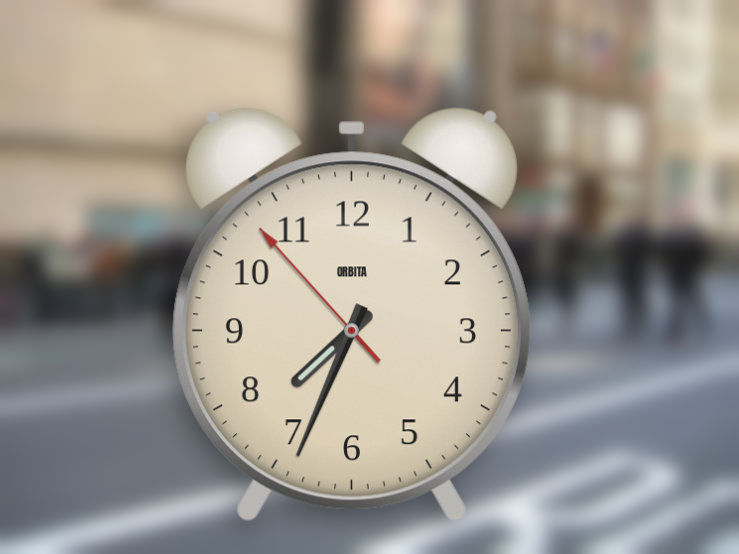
7:33:53
